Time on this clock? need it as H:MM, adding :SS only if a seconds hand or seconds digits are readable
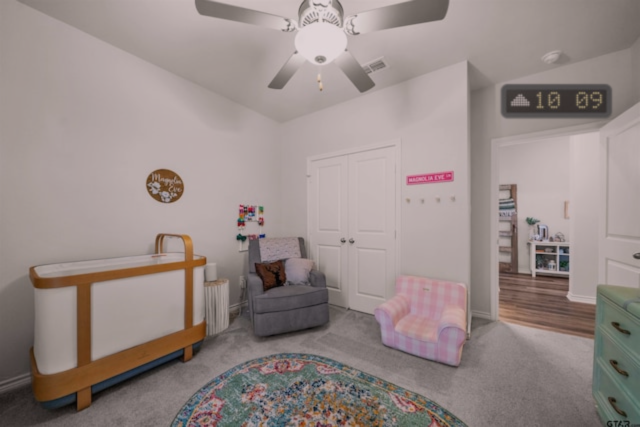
10:09
